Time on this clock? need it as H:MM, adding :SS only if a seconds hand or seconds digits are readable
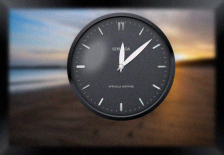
12:08
